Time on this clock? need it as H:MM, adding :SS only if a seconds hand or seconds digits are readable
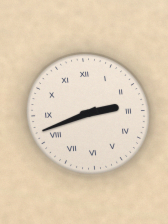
2:42
